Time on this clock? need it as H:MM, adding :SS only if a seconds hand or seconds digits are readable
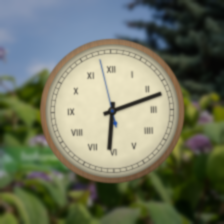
6:11:58
